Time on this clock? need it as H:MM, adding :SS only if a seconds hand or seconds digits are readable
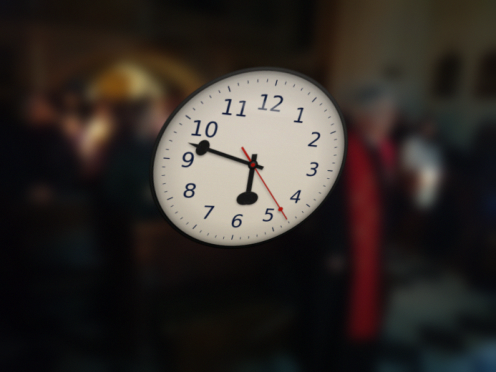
5:47:23
